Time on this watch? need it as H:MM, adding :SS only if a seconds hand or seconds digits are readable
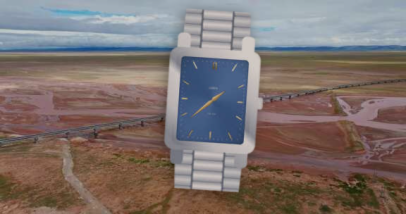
1:38
